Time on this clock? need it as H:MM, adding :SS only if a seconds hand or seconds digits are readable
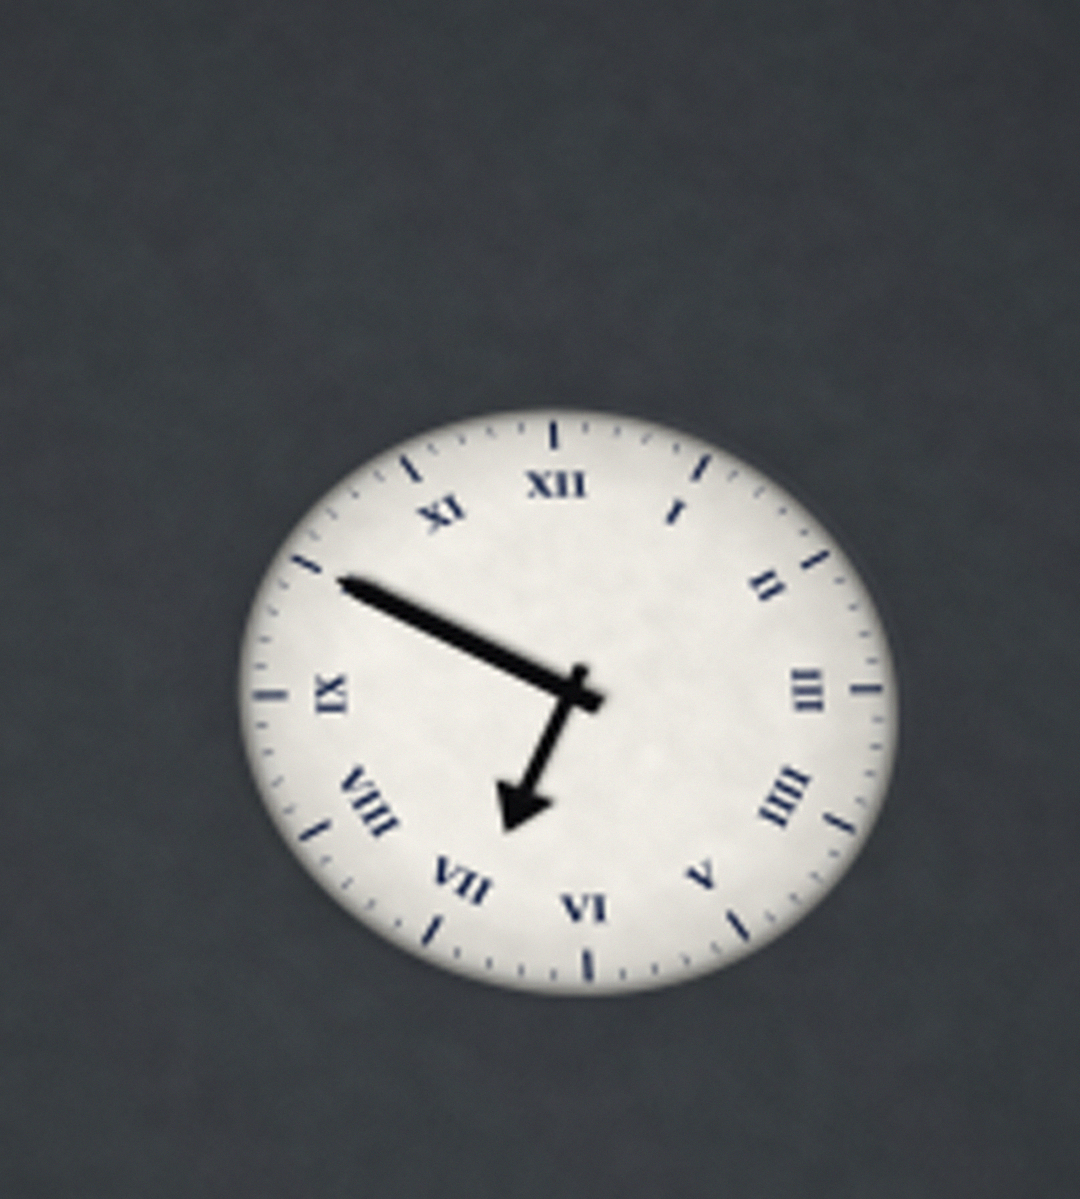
6:50
